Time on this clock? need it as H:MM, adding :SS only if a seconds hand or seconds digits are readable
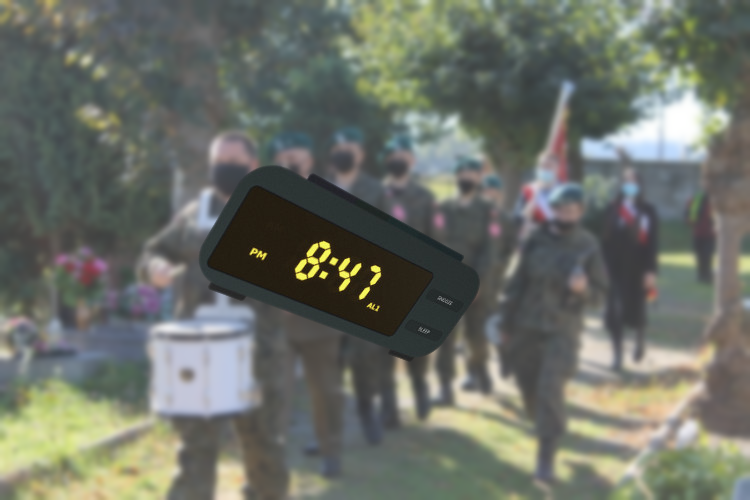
8:47
